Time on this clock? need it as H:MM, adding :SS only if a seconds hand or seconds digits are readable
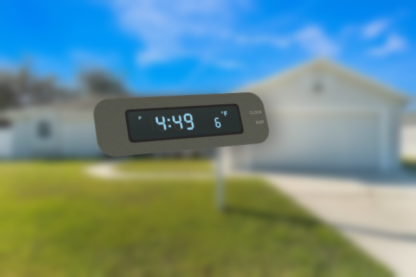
4:49
